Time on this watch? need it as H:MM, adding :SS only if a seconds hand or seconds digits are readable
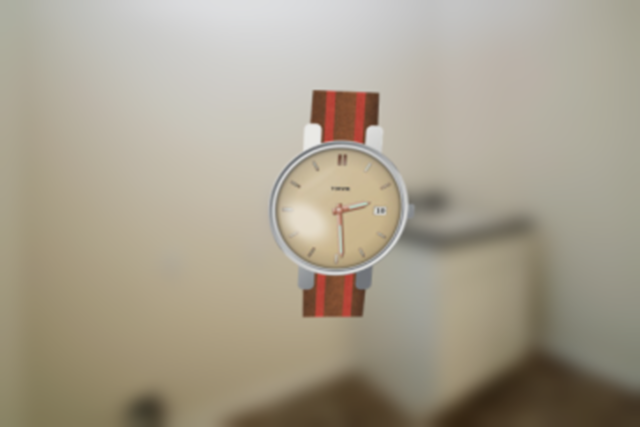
2:29
